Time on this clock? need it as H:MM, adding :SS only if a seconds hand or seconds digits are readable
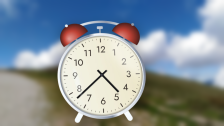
4:38
